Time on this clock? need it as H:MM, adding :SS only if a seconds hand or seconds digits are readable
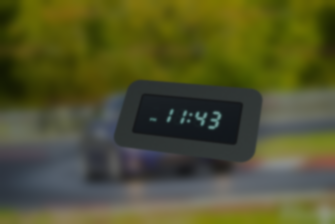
11:43
